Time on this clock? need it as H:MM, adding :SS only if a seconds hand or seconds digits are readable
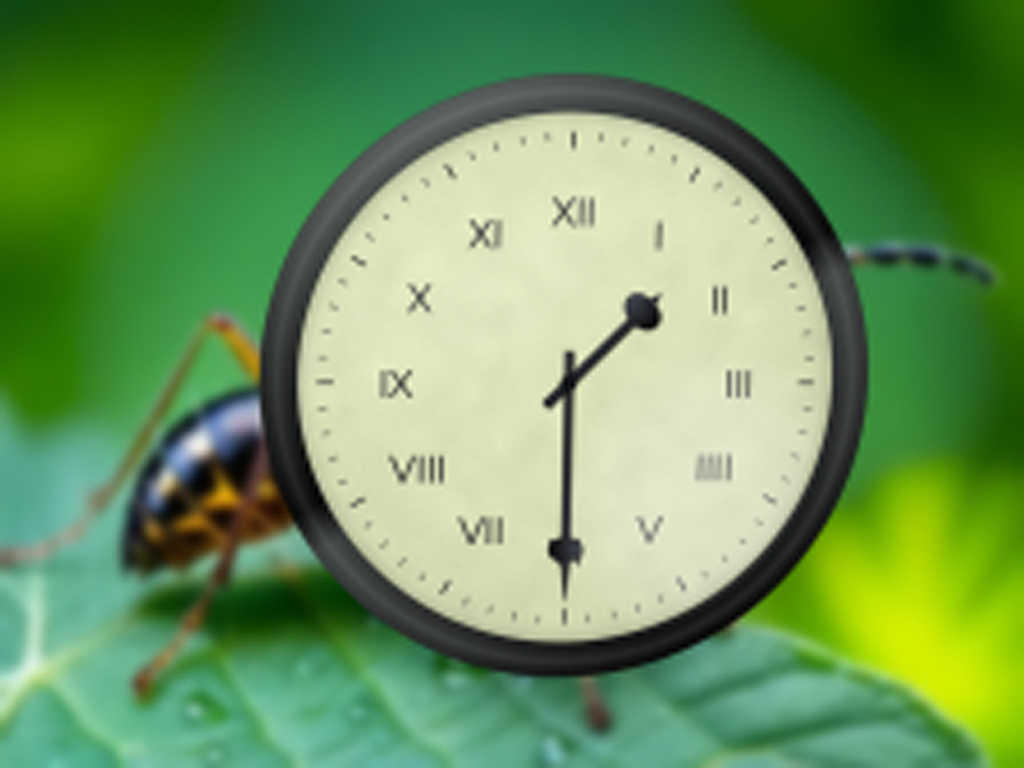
1:30
